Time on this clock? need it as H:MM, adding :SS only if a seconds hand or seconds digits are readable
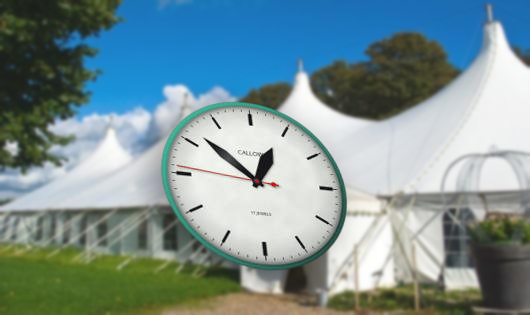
12:51:46
